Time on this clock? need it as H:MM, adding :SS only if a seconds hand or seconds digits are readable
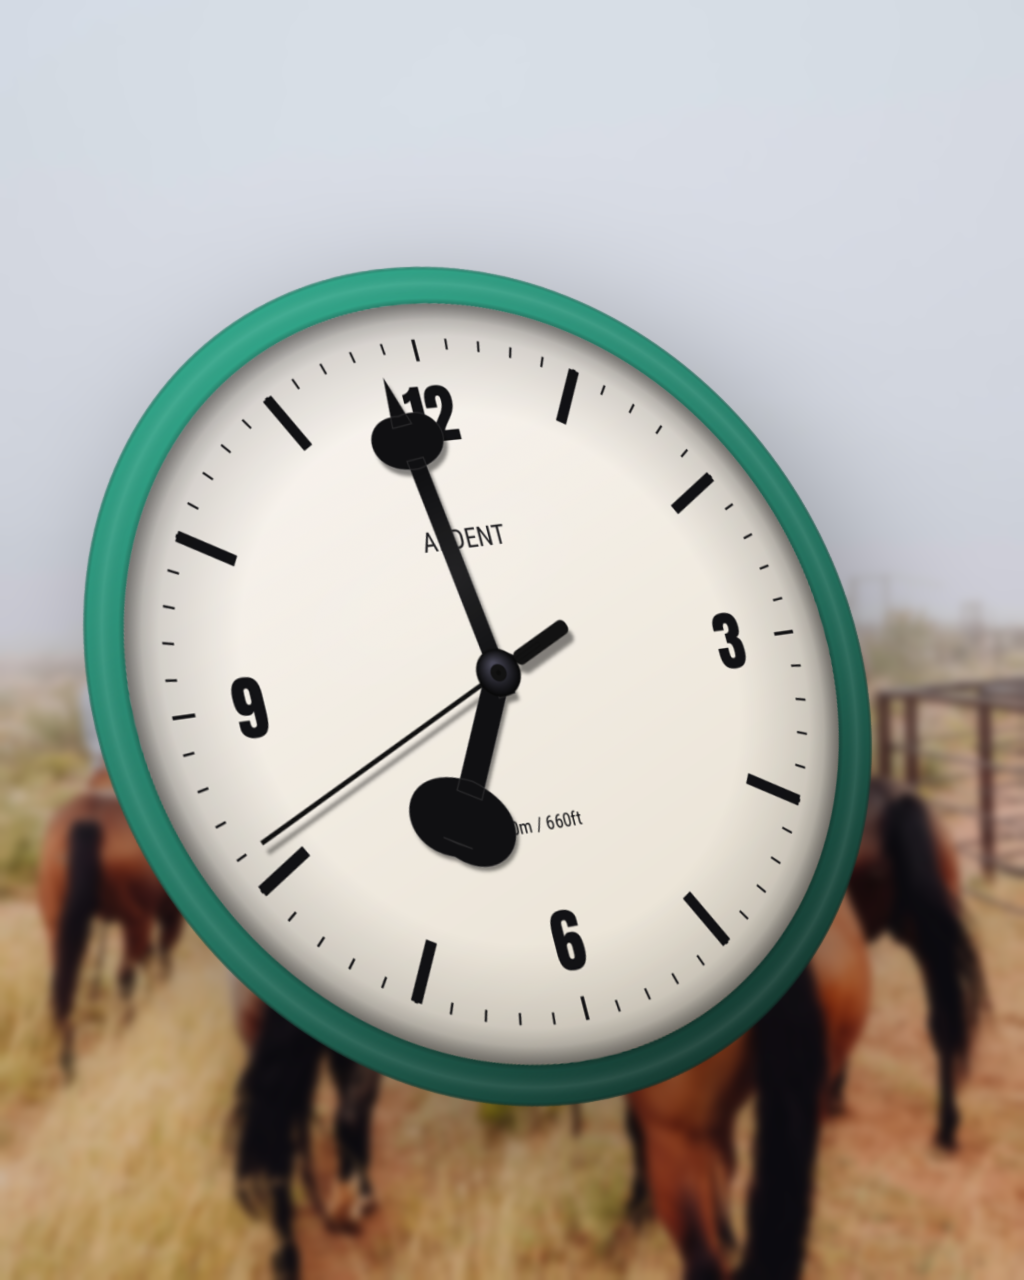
6:58:41
